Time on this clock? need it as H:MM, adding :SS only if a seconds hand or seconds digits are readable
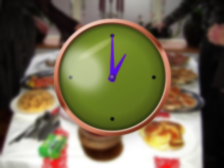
1:00
